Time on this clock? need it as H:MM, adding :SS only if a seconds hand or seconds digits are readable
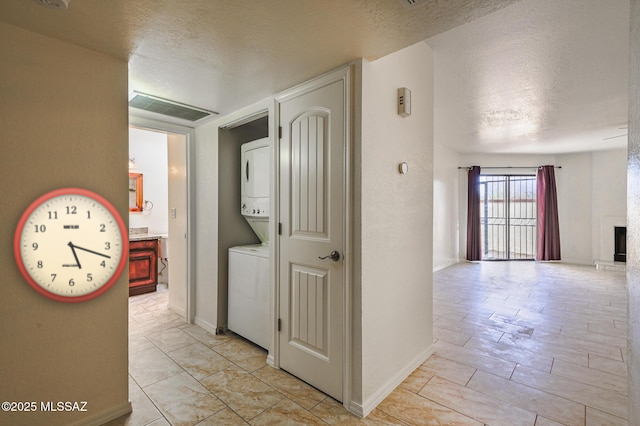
5:18
